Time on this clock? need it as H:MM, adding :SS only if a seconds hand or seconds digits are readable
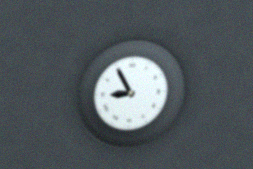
8:55
